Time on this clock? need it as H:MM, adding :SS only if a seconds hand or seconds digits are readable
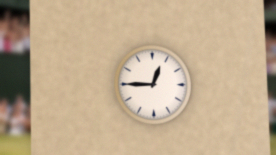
12:45
